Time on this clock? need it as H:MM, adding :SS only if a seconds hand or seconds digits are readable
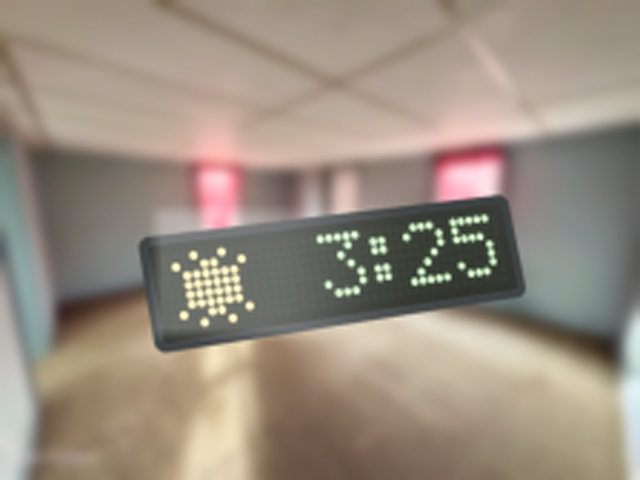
3:25
